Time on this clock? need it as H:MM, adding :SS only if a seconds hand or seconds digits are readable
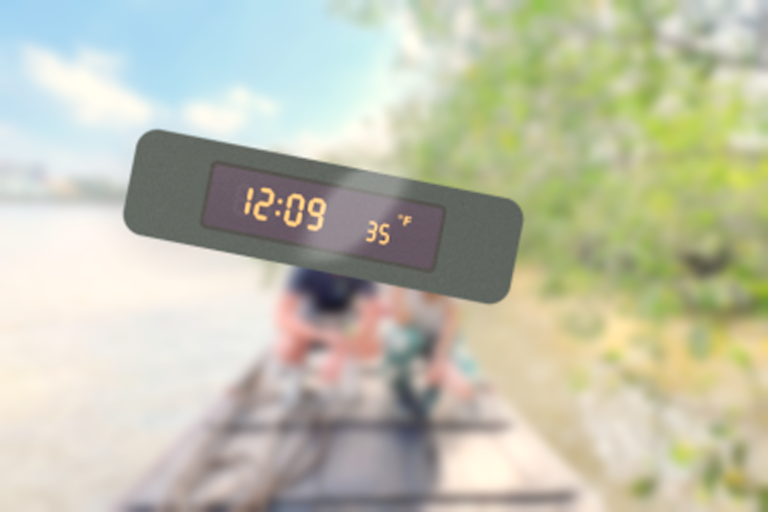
12:09
